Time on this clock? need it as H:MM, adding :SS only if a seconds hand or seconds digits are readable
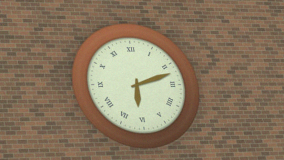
6:12
